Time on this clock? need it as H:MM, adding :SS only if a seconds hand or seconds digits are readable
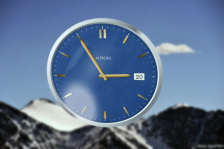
2:55
